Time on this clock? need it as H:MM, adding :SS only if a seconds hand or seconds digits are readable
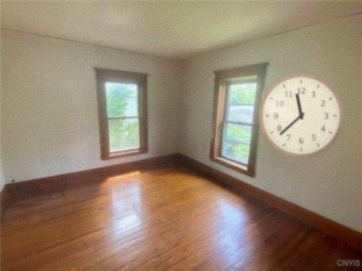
11:38
